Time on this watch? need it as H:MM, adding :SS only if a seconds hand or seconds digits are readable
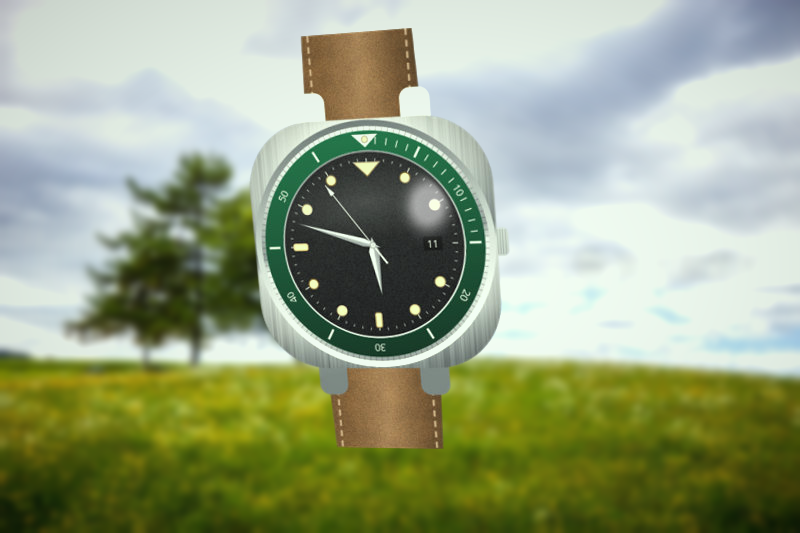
5:47:54
